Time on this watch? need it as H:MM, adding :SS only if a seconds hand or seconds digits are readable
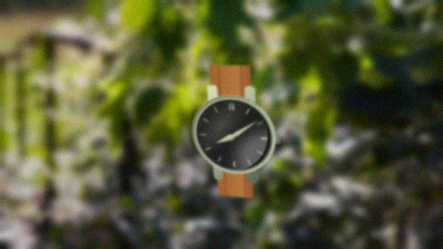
8:09
